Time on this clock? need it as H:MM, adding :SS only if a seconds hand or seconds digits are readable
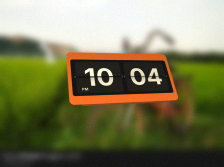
10:04
